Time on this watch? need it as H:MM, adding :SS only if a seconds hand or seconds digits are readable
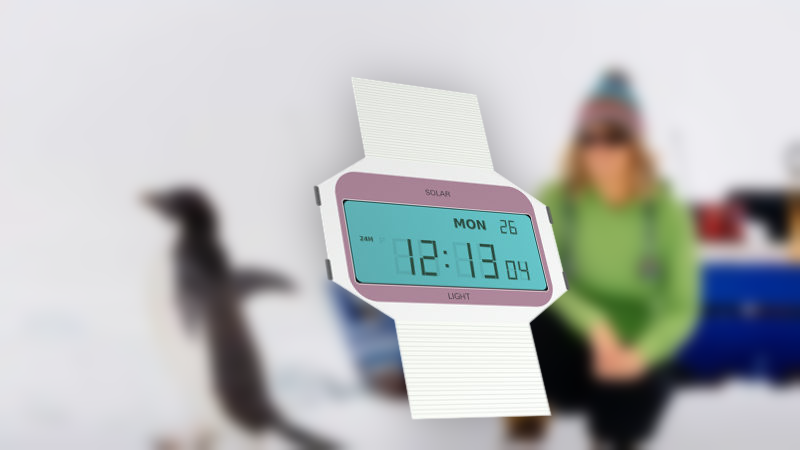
12:13:04
